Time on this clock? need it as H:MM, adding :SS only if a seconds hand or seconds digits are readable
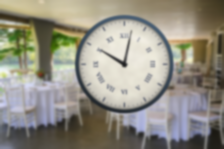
10:02
